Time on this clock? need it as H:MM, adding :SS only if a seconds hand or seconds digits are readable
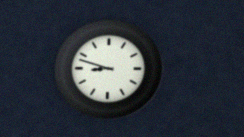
8:48
